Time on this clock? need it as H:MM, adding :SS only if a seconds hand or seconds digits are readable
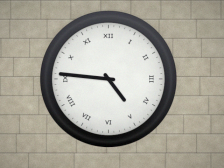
4:46
